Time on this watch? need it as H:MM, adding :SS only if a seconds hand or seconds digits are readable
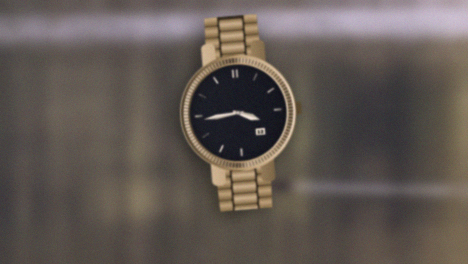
3:44
